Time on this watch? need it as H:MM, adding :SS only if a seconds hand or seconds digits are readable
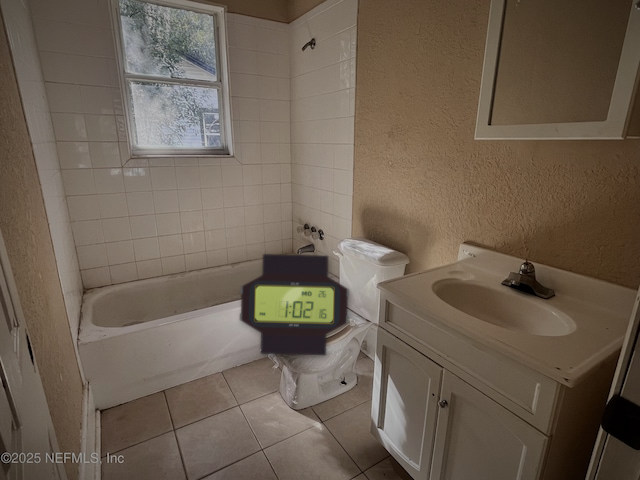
1:02:16
